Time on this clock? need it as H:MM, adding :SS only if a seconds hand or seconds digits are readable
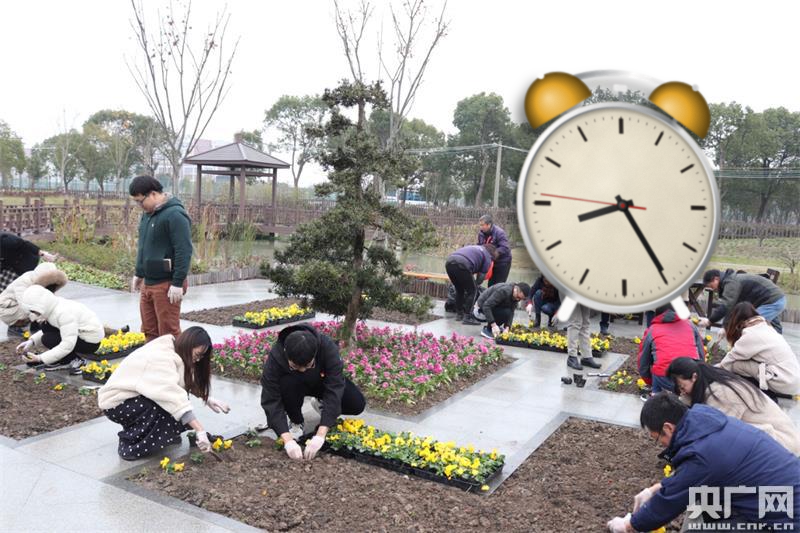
8:24:46
